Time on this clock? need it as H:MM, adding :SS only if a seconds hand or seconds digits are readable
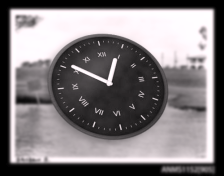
12:51
